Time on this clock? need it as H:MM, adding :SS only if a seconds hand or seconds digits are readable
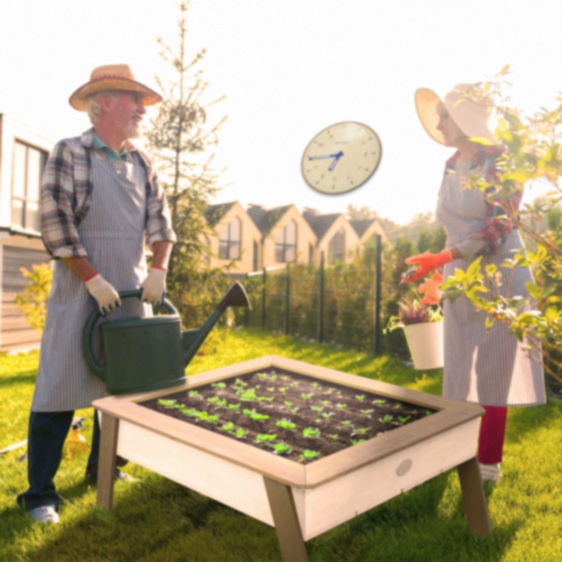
6:44
